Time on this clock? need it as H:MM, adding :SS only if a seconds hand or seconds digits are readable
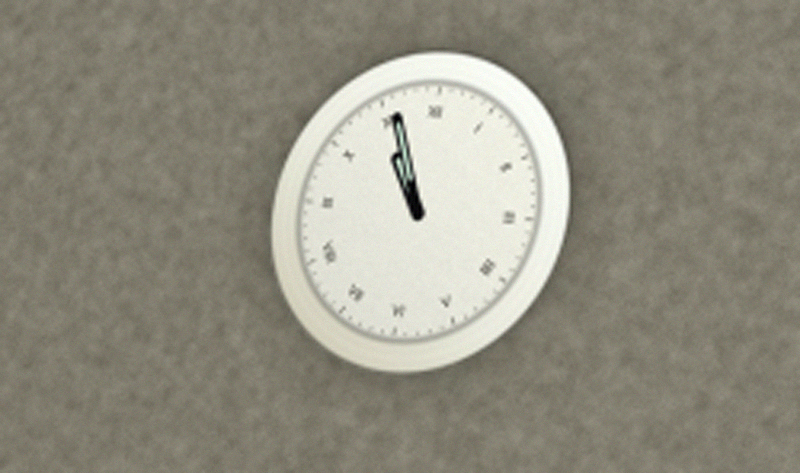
10:56
